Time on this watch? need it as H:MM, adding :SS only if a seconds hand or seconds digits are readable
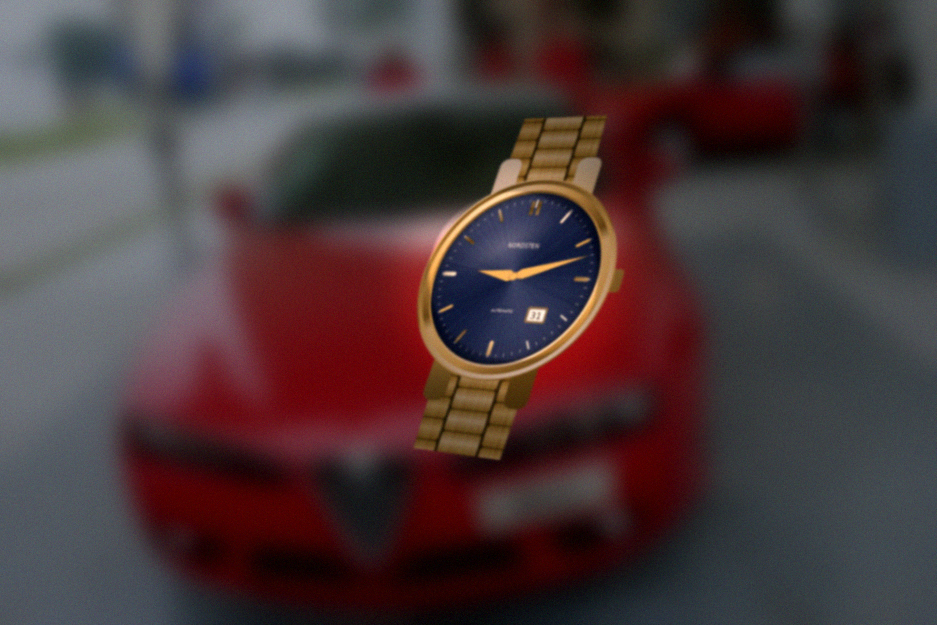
9:12
